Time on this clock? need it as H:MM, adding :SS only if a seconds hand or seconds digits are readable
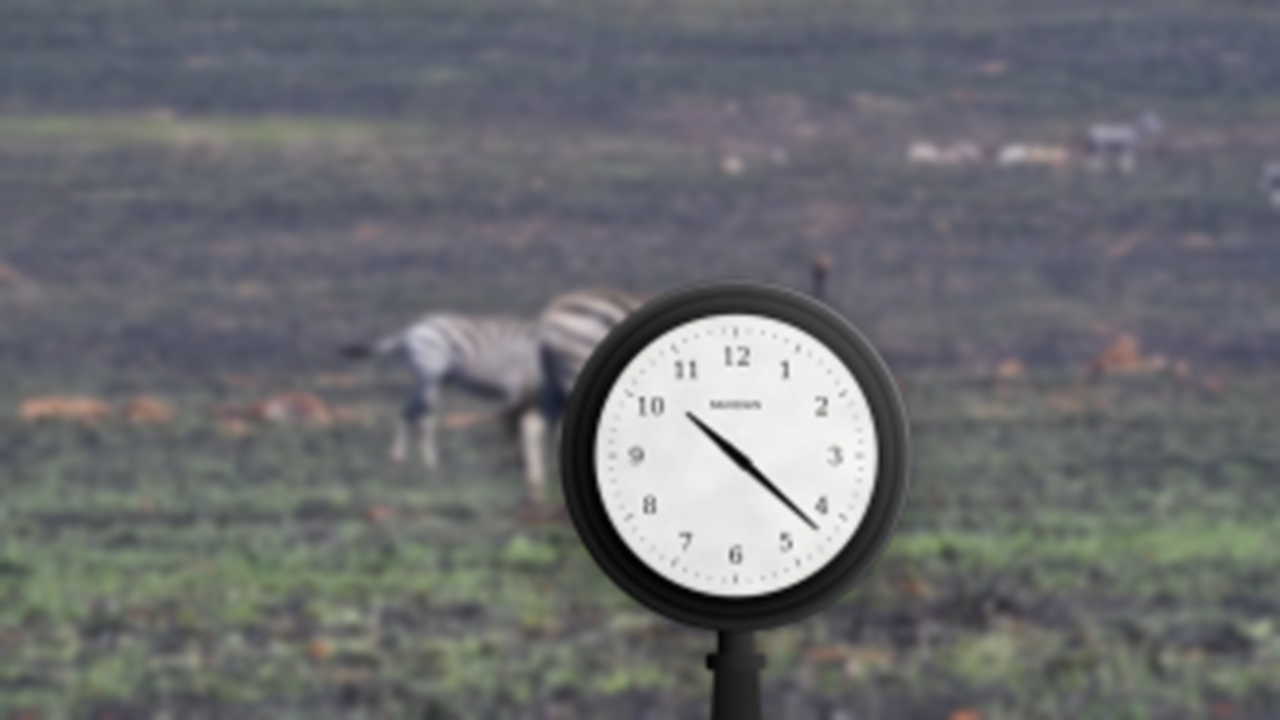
10:22
